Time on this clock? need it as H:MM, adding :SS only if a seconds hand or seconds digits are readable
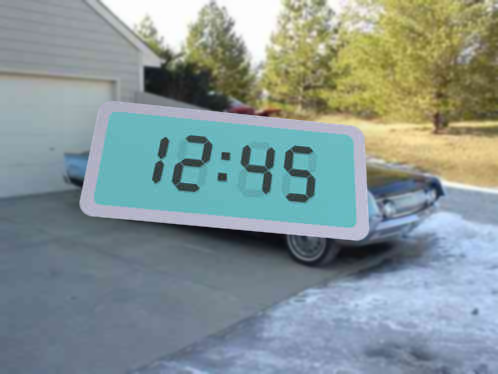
12:45
